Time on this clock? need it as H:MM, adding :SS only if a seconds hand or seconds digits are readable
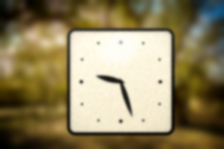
9:27
